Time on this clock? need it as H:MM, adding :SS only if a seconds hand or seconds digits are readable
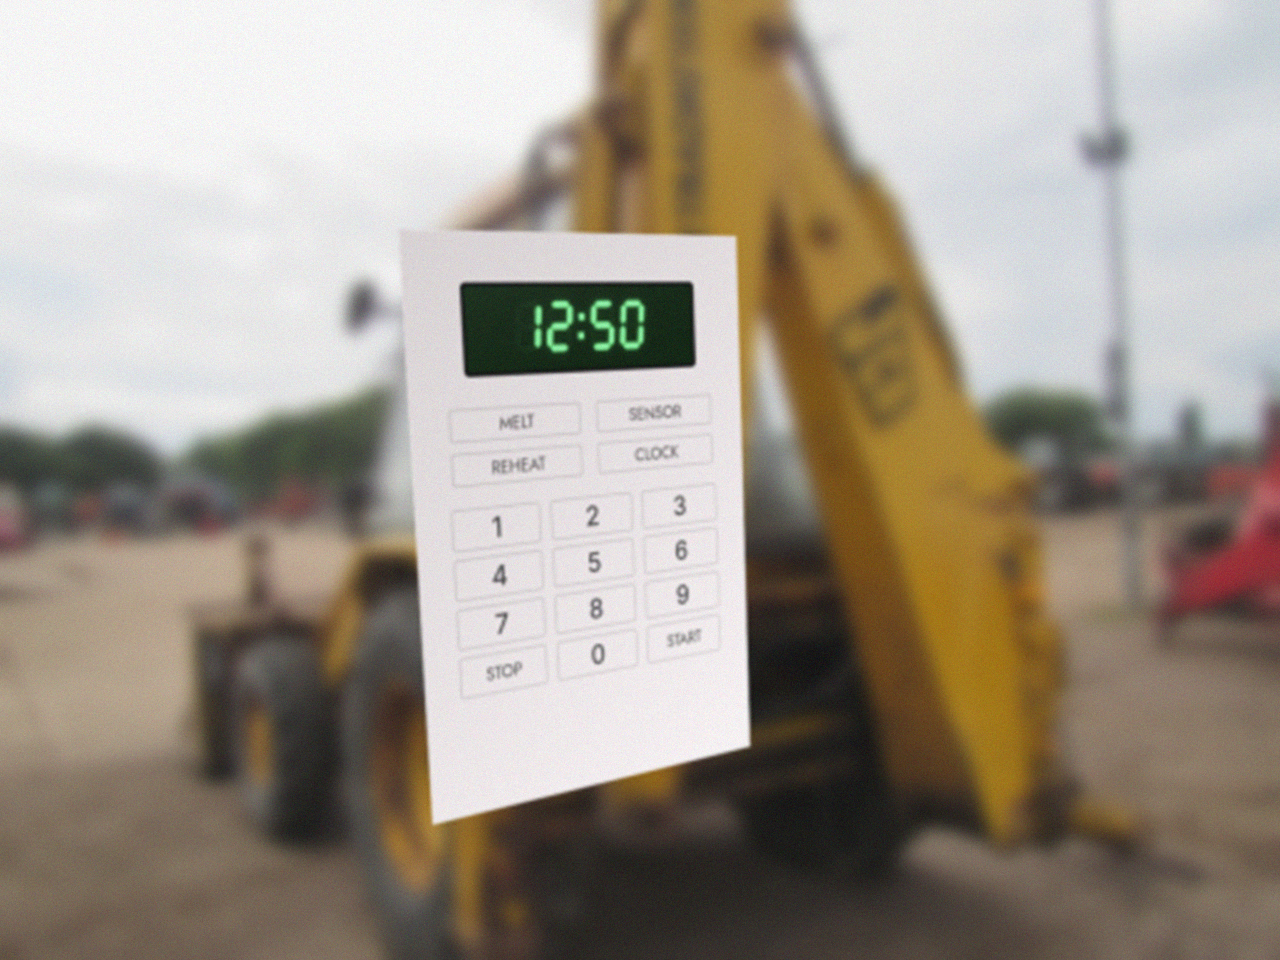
12:50
